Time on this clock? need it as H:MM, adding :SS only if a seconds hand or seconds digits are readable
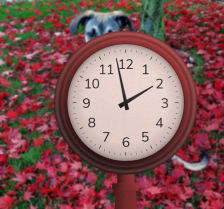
1:58
